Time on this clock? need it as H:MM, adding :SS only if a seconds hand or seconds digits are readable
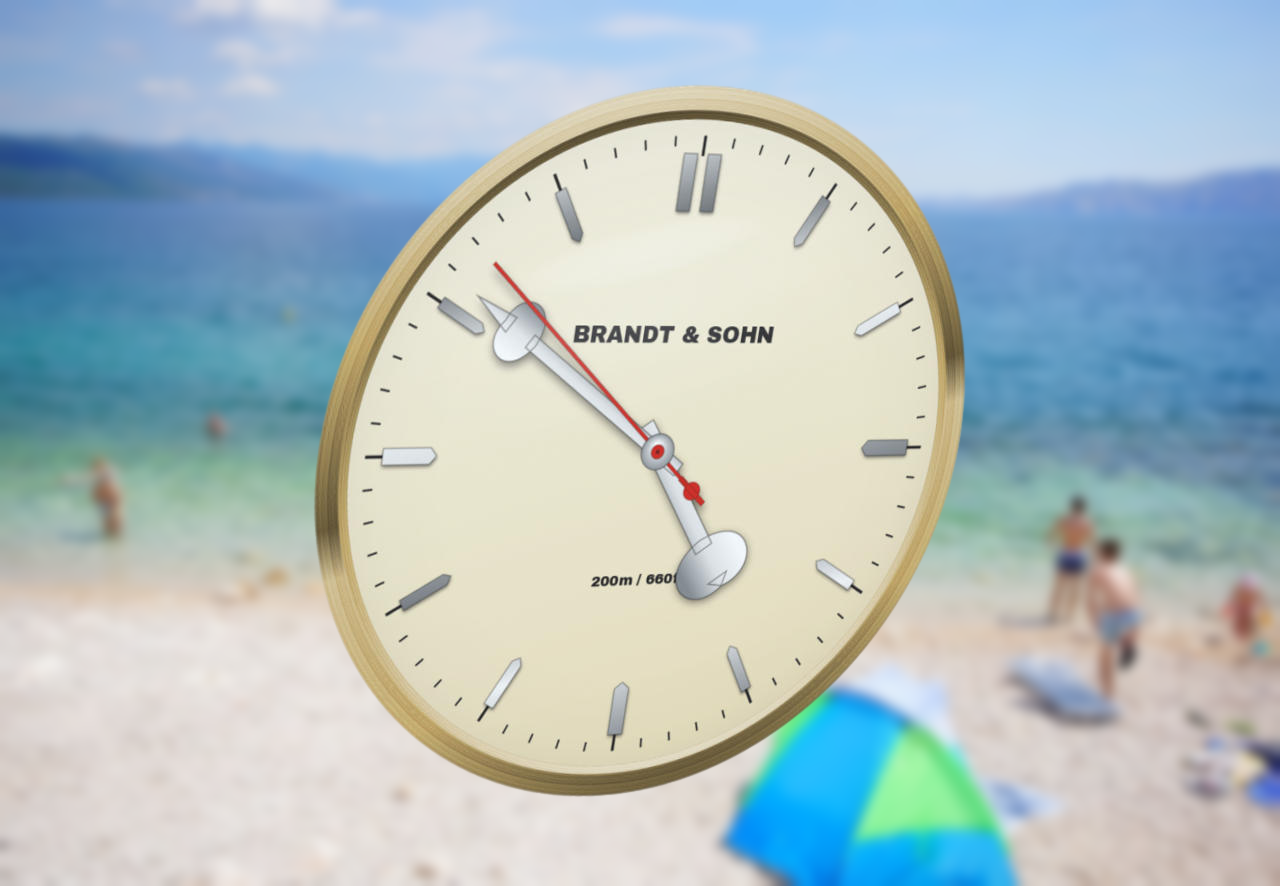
4:50:52
